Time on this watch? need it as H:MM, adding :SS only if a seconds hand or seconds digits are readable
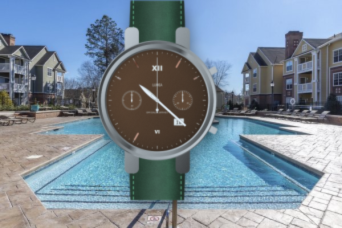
10:22
